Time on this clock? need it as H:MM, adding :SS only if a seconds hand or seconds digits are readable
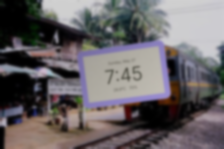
7:45
